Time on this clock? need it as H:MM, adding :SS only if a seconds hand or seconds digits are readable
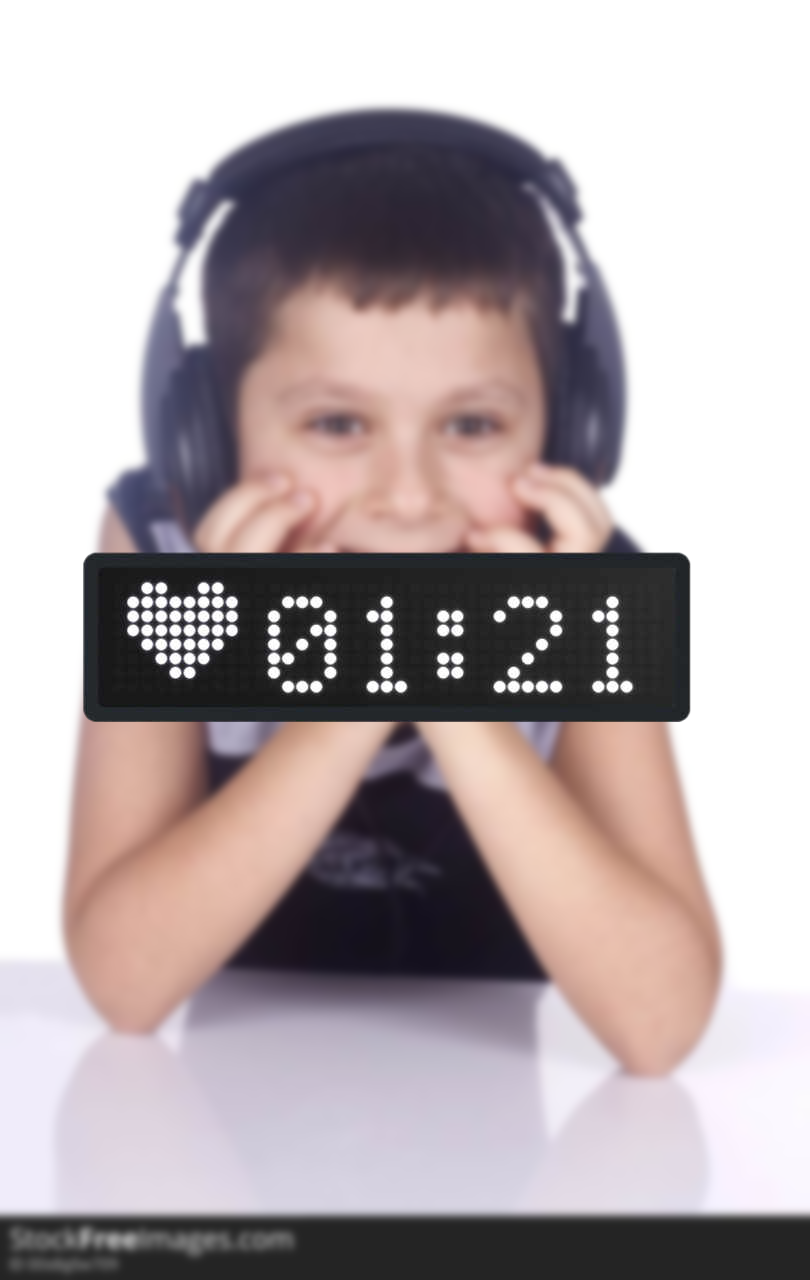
1:21
